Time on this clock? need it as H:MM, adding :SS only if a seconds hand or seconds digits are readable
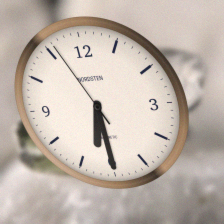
6:29:56
